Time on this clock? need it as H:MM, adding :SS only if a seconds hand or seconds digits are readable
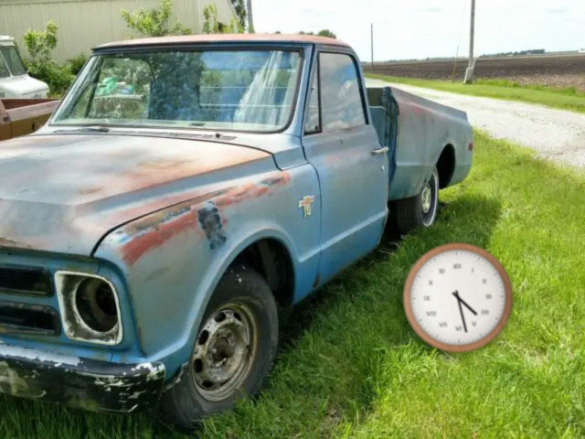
4:28
